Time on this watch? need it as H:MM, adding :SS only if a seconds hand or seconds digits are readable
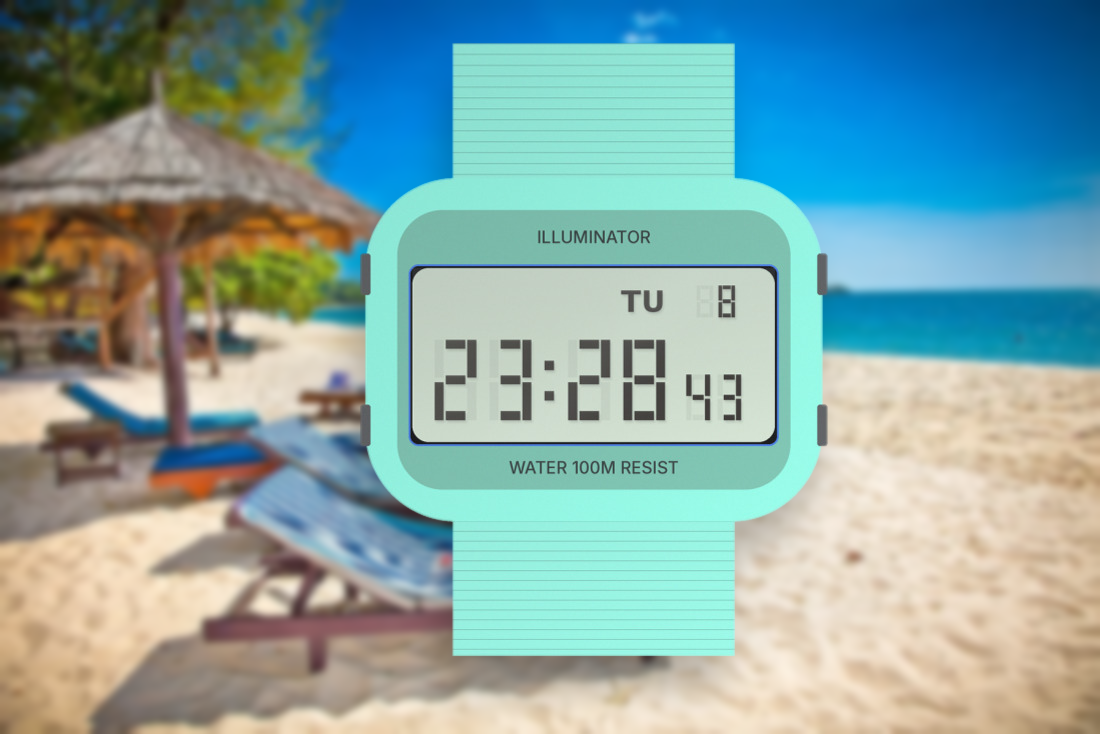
23:28:43
